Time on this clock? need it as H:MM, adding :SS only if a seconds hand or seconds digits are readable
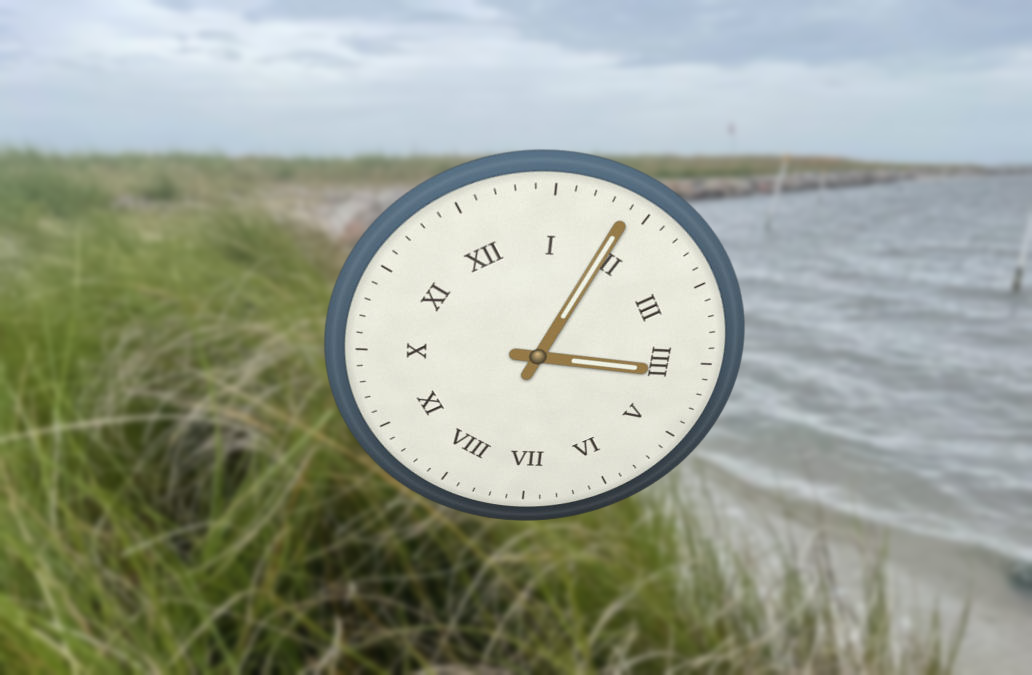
4:09
